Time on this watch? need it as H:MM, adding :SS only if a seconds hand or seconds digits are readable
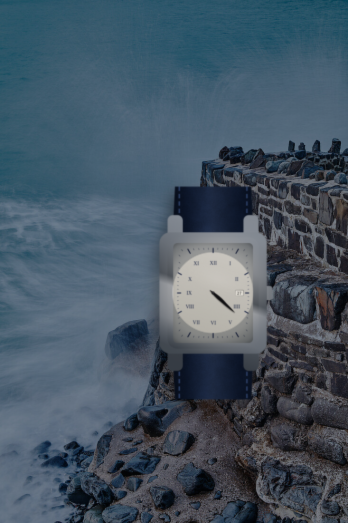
4:22
